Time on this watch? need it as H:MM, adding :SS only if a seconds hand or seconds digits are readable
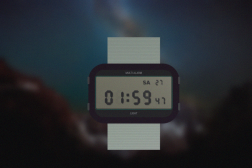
1:59:47
